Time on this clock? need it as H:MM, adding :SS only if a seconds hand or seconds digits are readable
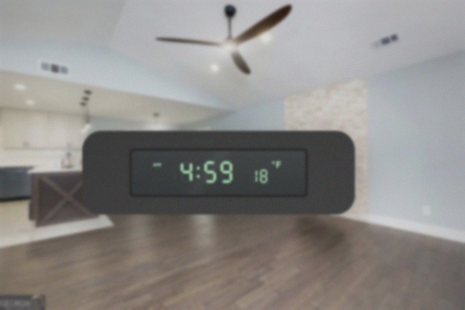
4:59
